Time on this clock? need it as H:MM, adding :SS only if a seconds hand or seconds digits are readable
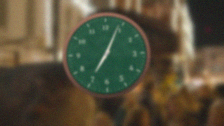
7:04
